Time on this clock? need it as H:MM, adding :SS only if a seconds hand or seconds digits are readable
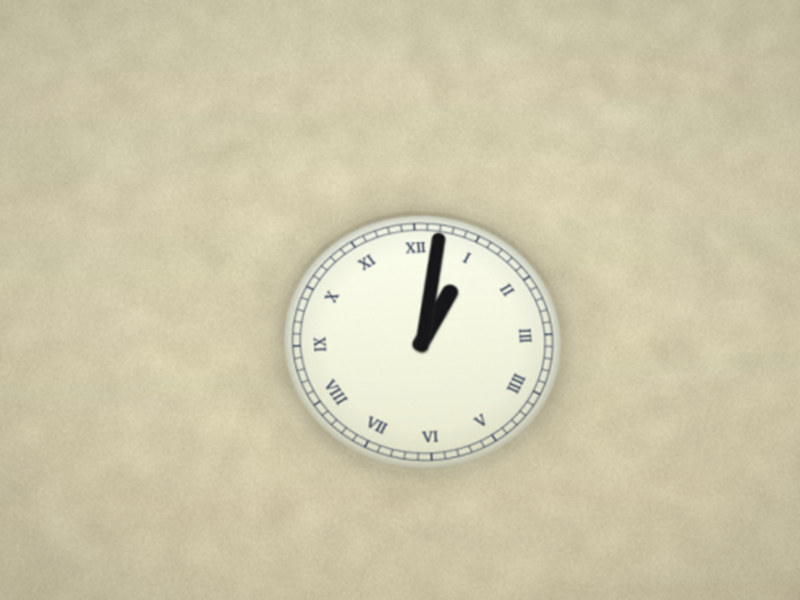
1:02
